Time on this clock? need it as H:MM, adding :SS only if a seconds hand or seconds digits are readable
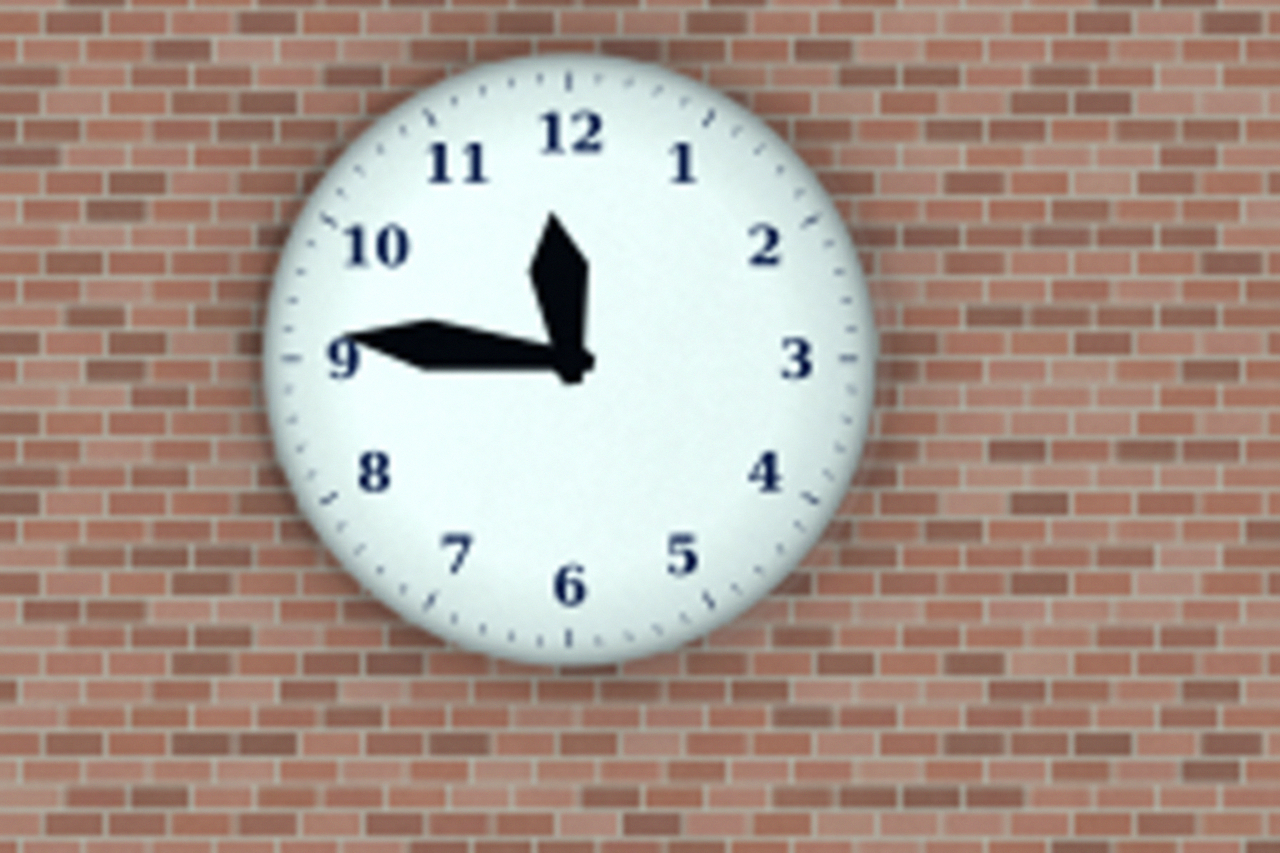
11:46
